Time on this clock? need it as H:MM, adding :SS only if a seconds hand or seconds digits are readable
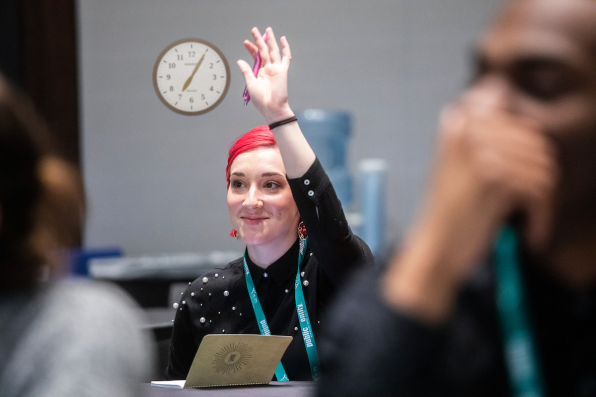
7:05
